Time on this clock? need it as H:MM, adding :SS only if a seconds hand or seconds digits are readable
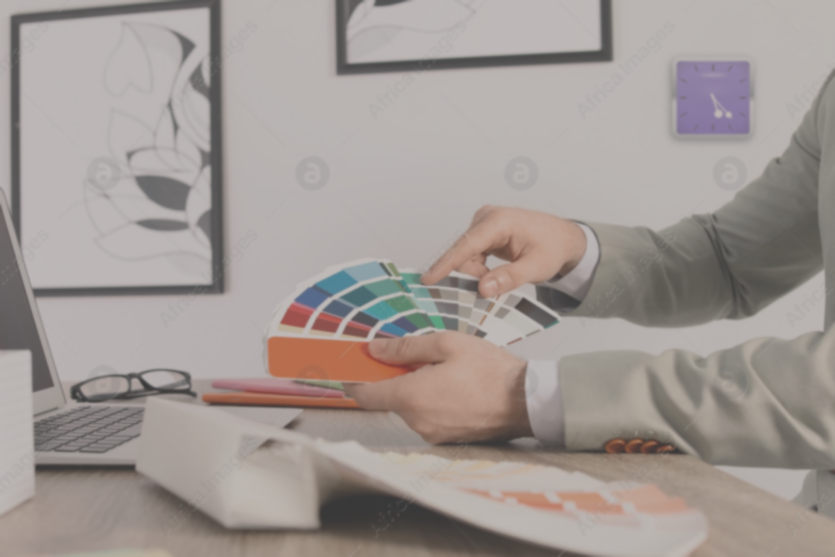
5:23
